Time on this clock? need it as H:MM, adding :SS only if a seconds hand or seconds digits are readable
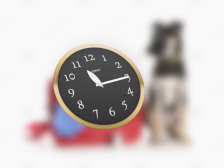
11:15
